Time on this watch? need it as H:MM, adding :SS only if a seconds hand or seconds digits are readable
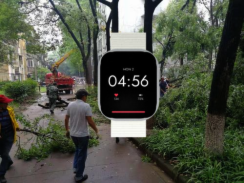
4:56
